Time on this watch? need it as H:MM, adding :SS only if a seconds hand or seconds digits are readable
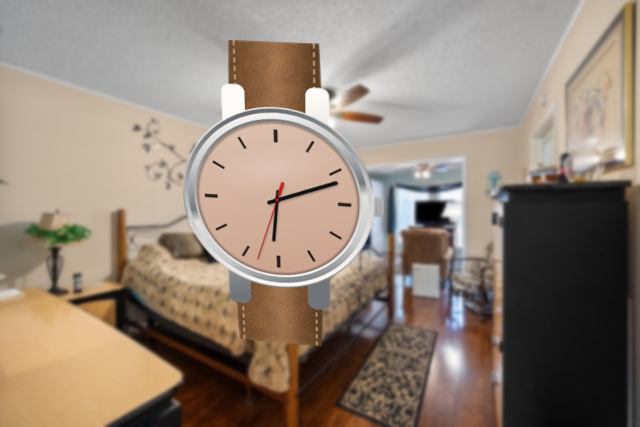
6:11:33
